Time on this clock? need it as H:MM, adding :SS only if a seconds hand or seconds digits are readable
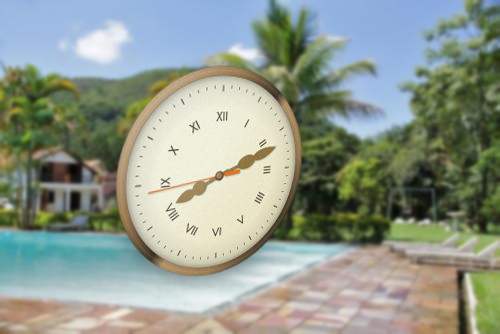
8:11:44
